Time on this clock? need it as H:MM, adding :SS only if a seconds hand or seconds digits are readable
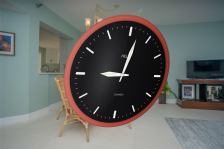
9:02
